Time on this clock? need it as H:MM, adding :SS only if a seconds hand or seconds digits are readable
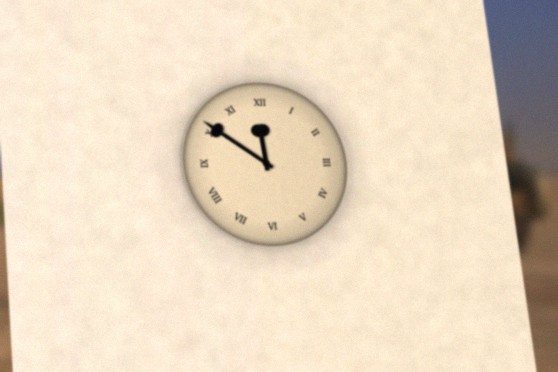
11:51
